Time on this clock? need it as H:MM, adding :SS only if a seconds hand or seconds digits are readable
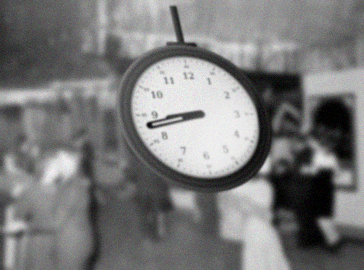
8:43
